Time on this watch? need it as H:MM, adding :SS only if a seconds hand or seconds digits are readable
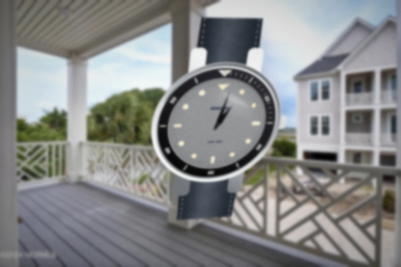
1:02
